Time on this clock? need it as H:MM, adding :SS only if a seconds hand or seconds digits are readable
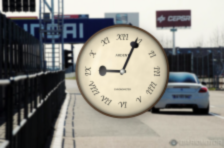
9:04
